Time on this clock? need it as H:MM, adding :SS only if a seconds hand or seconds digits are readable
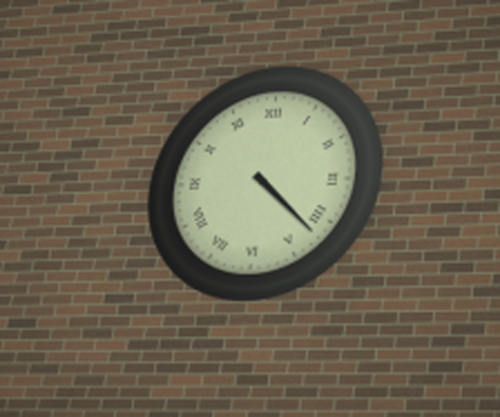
4:22
